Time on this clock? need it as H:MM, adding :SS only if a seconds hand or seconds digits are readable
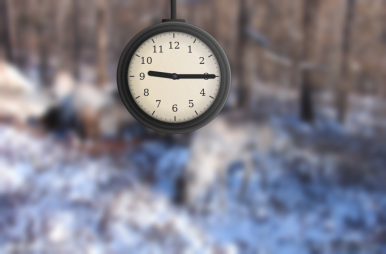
9:15
